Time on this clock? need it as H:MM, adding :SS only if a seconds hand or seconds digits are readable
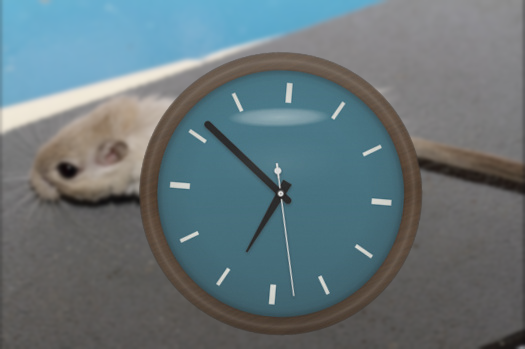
6:51:28
